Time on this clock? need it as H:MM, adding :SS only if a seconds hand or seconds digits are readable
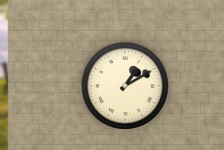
1:10
